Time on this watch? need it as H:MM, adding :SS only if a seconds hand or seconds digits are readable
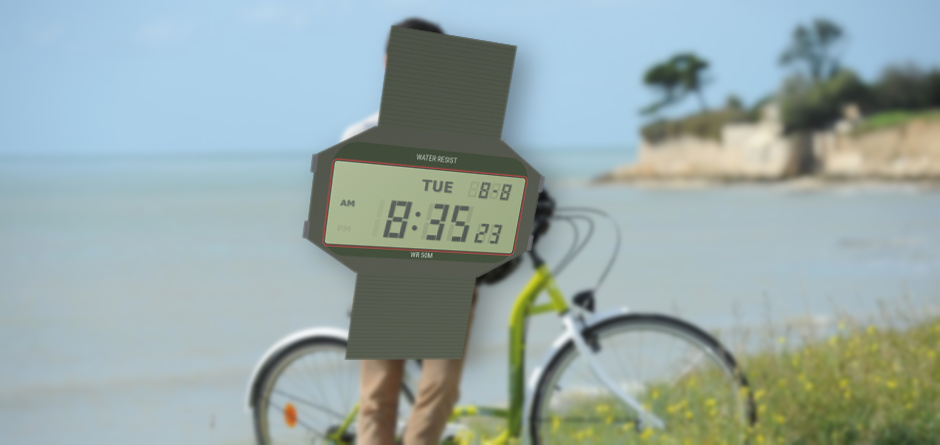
8:35:23
